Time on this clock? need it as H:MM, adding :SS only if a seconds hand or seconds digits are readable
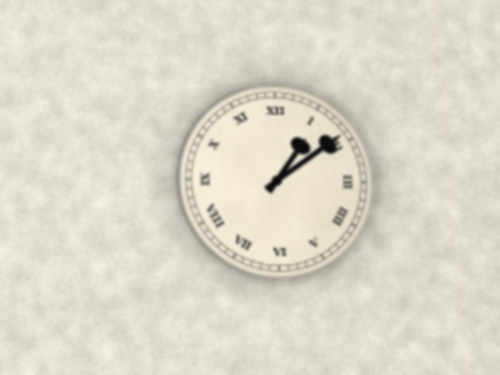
1:09
